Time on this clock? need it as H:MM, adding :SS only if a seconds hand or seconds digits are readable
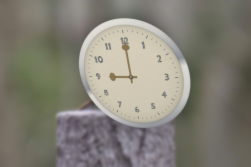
9:00
